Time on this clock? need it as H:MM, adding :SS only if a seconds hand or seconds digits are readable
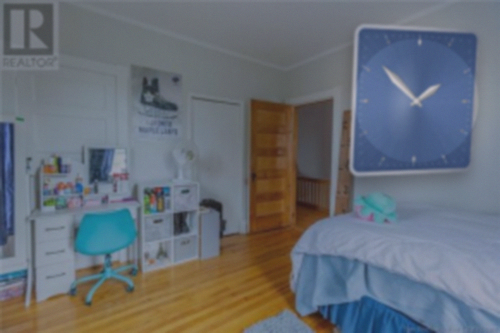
1:52
